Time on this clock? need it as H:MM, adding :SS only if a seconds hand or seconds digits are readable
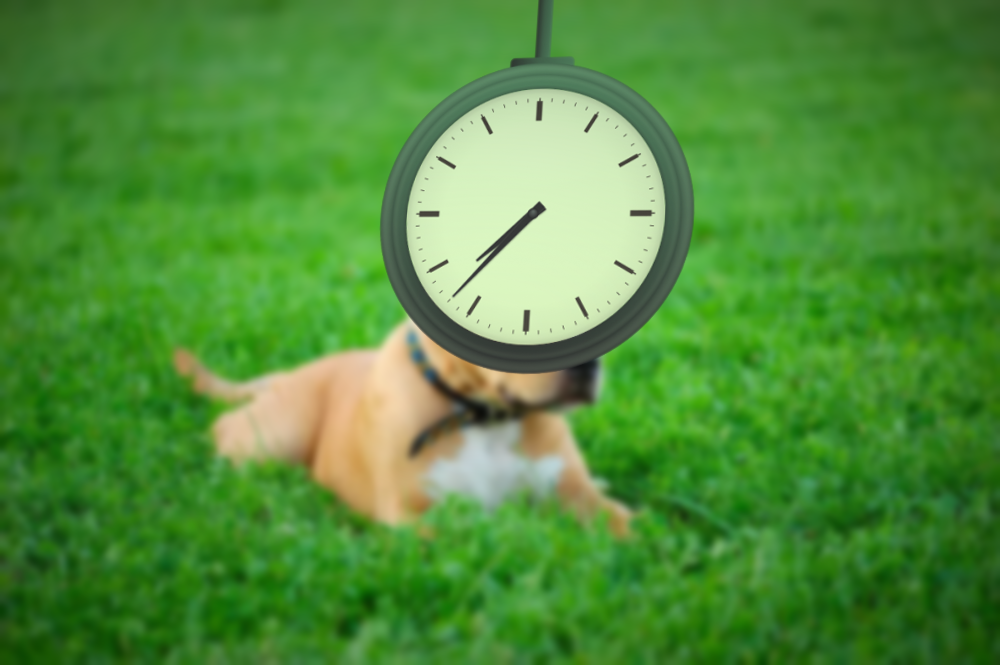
7:37
